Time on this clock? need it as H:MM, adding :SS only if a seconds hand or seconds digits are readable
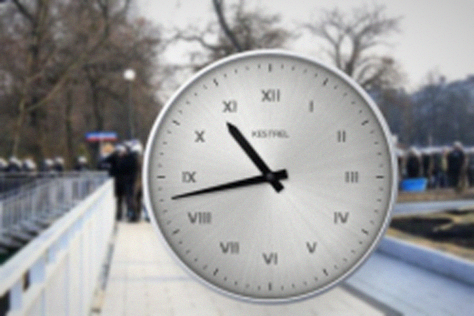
10:43
